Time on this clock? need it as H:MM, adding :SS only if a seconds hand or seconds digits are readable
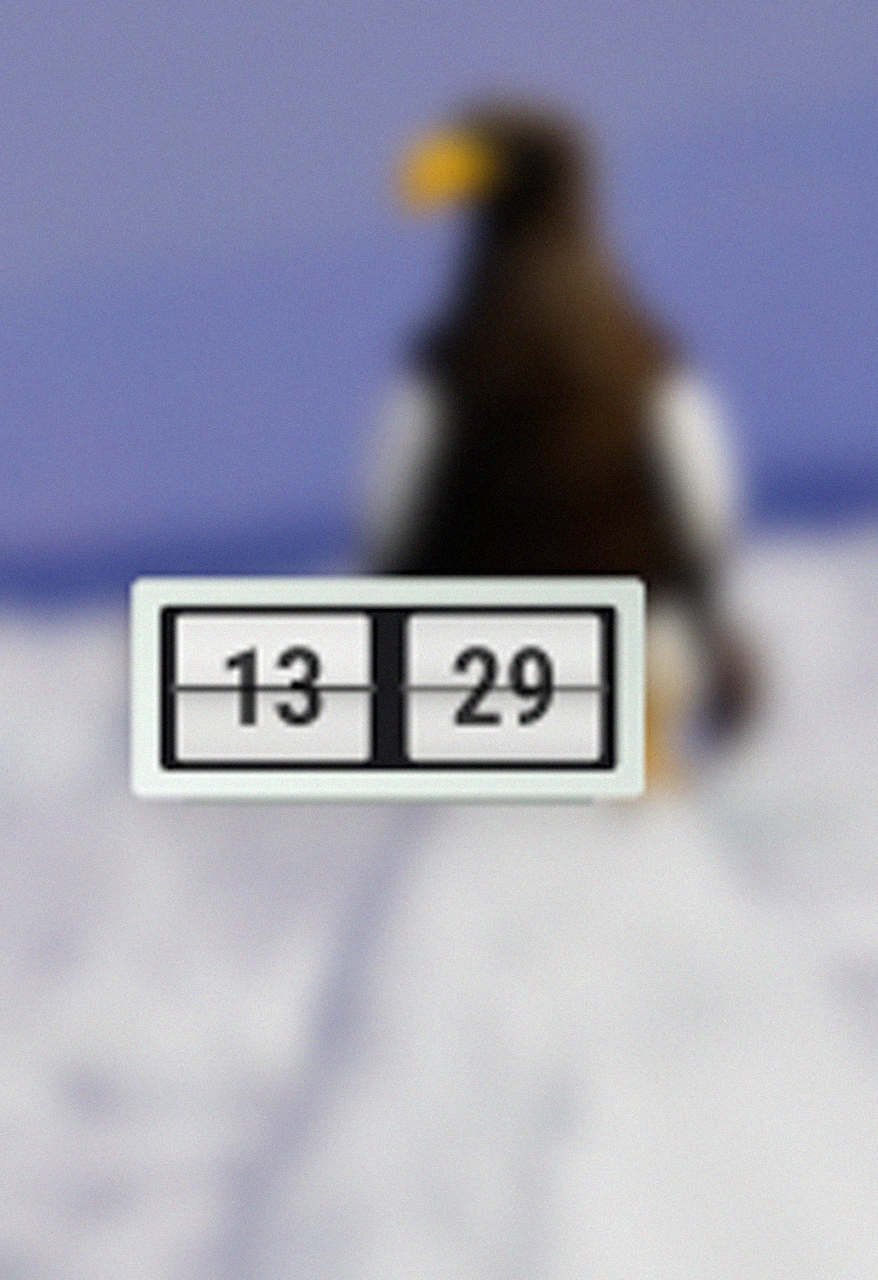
13:29
